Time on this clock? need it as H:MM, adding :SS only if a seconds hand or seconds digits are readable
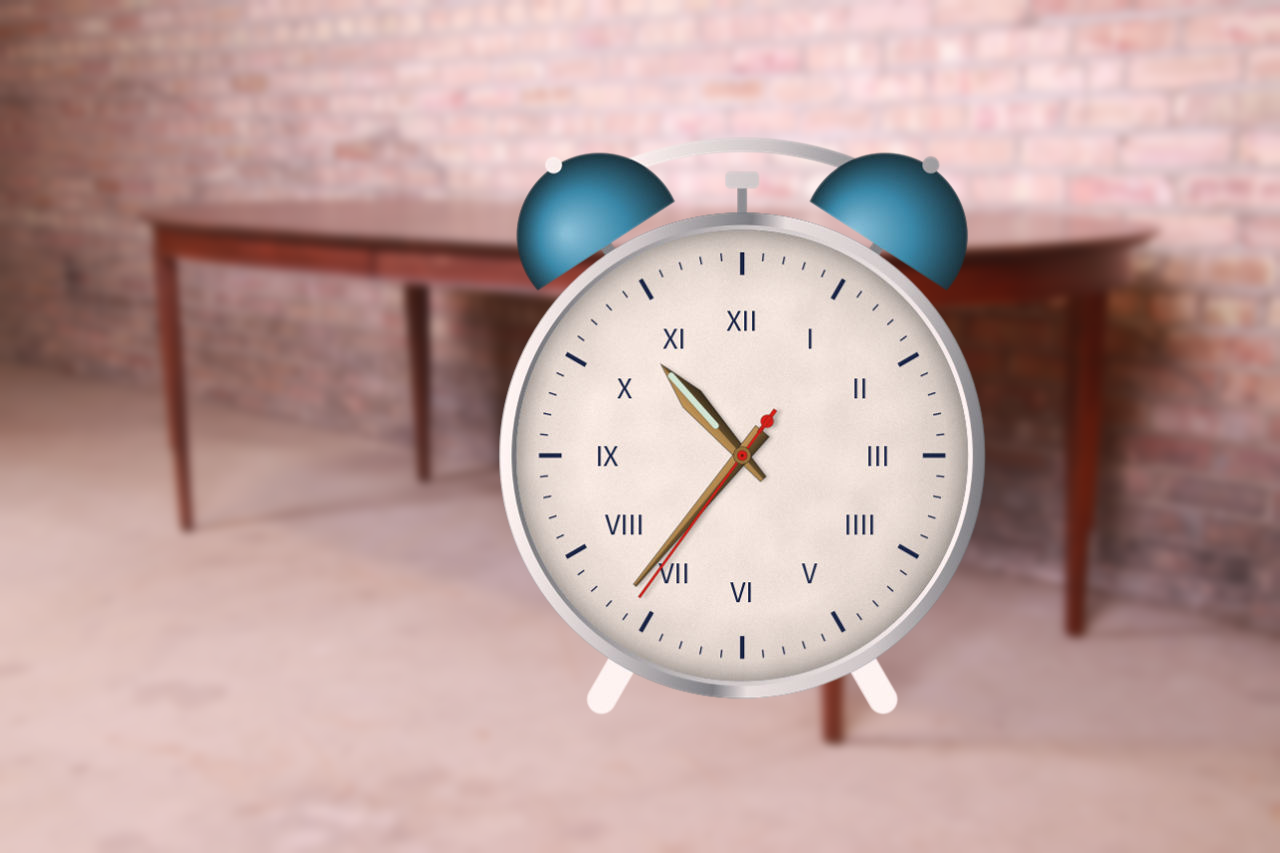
10:36:36
